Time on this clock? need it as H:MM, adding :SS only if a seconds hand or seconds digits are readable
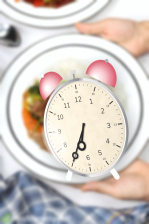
6:35
